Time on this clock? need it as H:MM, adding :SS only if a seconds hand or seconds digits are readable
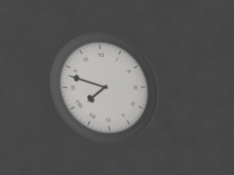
7:48
